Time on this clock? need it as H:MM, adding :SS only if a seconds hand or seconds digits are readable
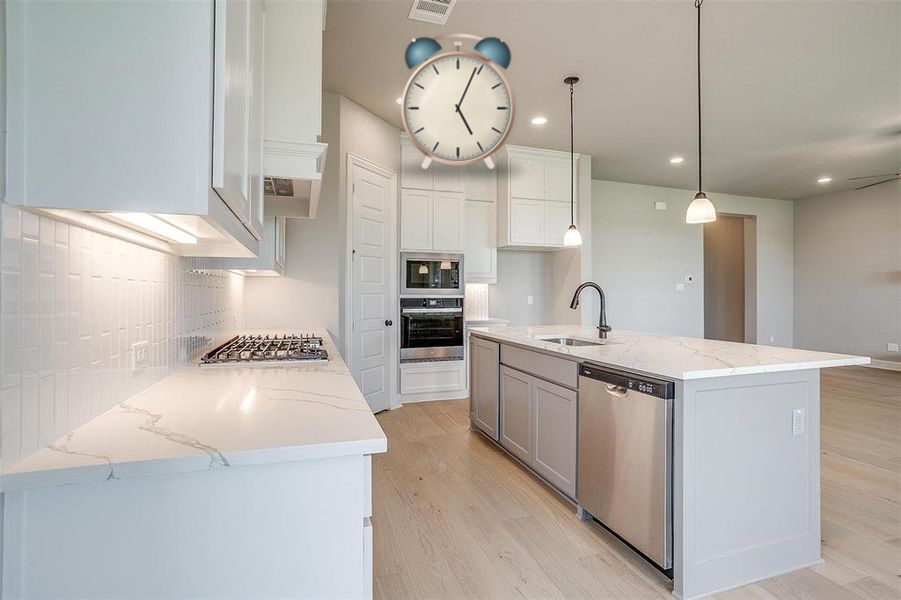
5:04
